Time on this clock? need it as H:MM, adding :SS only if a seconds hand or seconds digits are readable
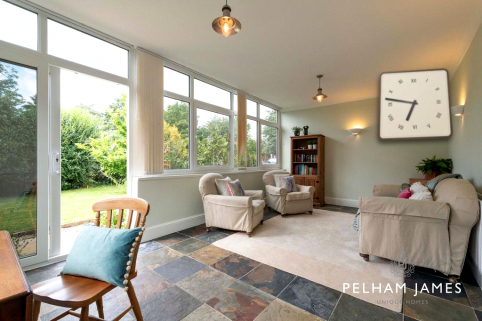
6:47
